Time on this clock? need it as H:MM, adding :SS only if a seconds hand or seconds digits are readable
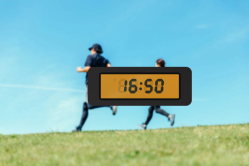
16:50
